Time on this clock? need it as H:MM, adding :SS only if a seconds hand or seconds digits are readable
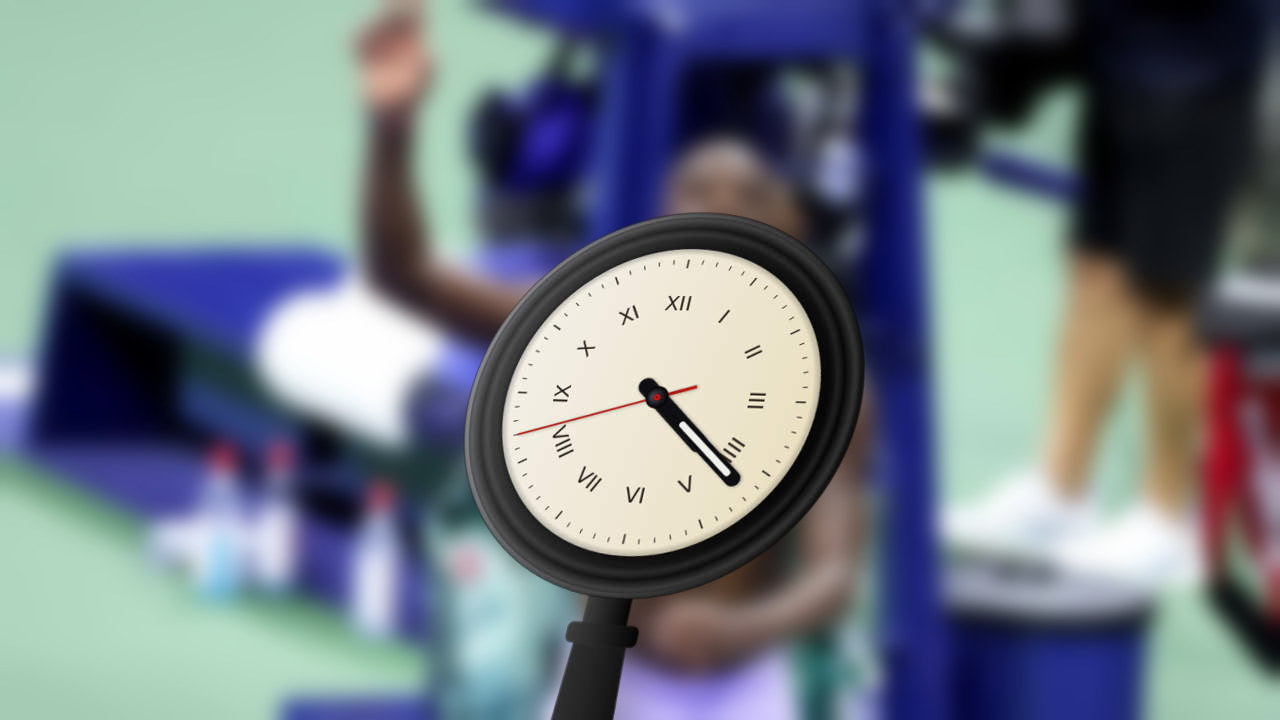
4:21:42
